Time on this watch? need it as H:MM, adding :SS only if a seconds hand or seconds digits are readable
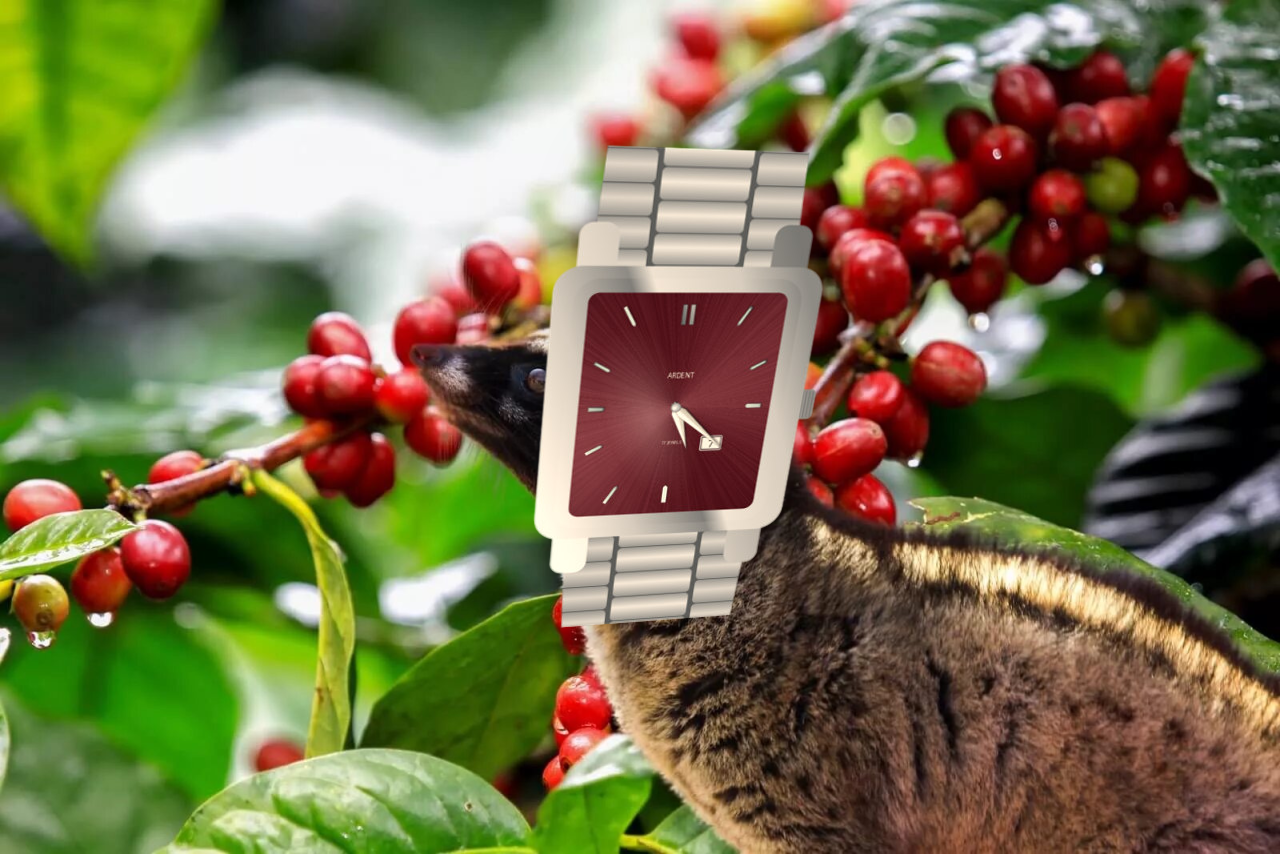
5:22
